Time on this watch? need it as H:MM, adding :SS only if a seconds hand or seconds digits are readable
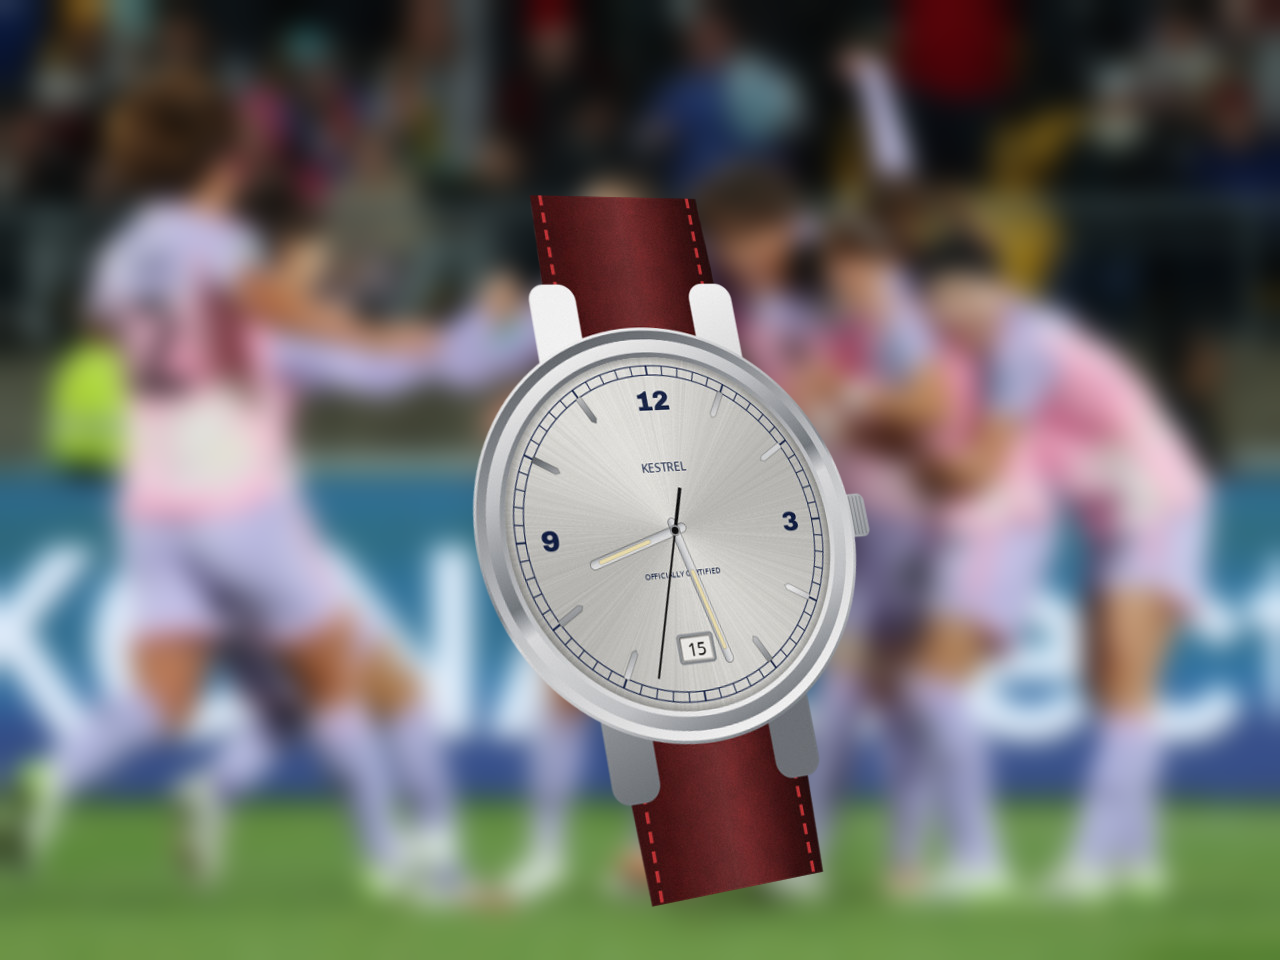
8:27:33
